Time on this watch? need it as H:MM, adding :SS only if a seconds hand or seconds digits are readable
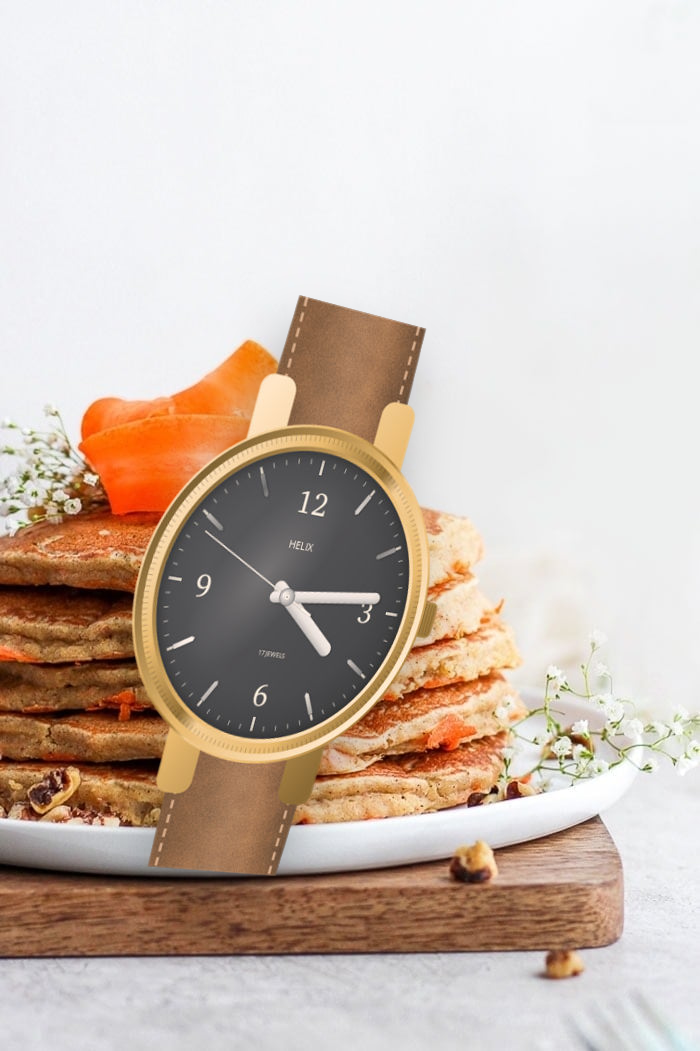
4:13:49
